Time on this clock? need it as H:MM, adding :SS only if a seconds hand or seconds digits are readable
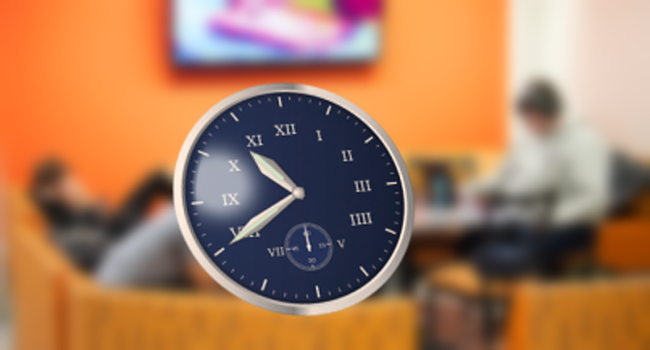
10:40
